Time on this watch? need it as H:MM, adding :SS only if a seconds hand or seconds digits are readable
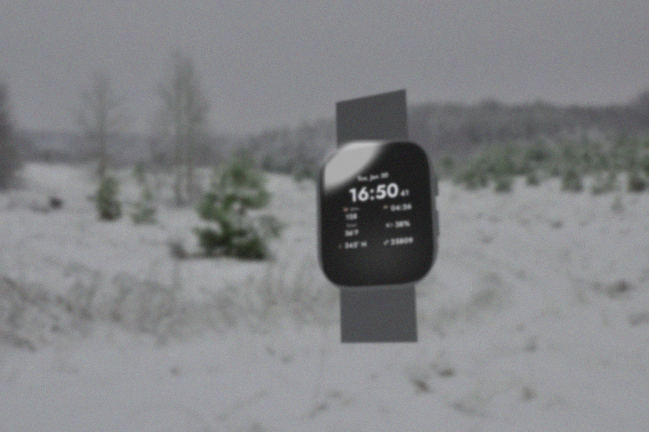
16:50
